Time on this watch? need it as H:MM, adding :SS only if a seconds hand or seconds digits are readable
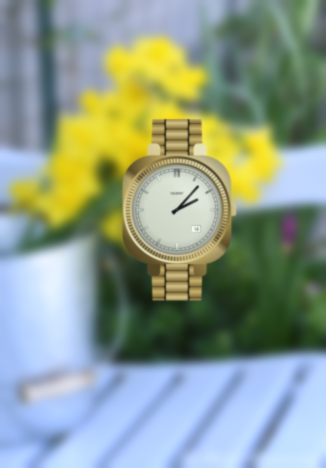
2:07
